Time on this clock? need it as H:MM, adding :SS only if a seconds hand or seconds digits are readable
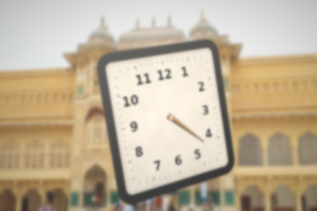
4:22
